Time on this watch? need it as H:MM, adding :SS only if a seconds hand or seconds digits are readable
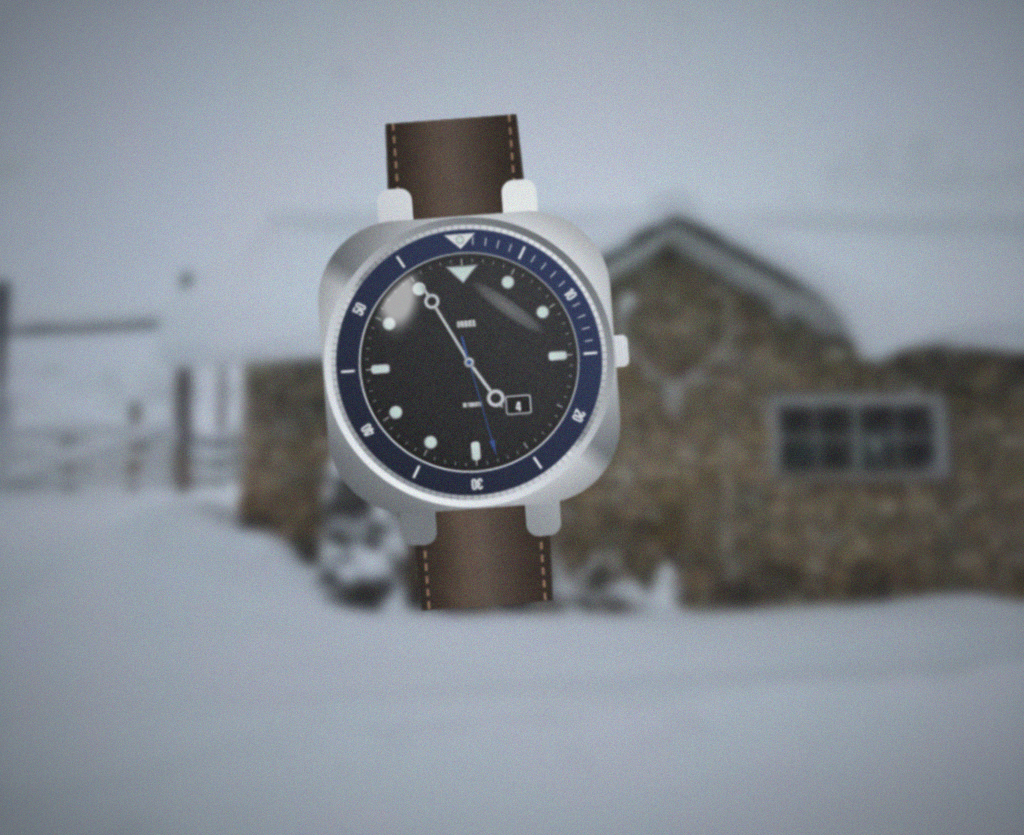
4:55:28
